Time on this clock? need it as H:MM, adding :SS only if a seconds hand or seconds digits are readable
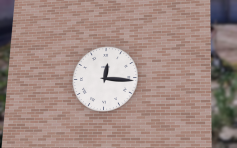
12:16
